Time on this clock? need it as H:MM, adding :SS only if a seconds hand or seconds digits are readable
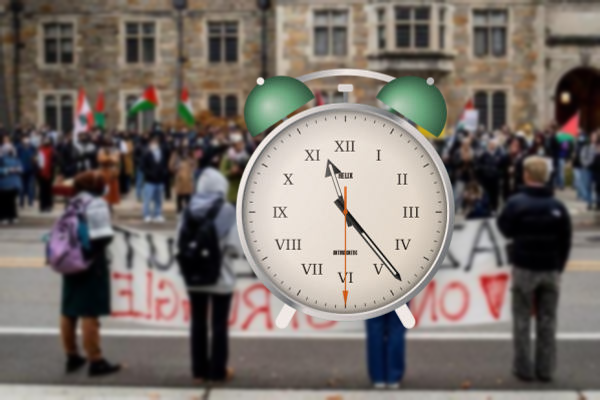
11:23:30
